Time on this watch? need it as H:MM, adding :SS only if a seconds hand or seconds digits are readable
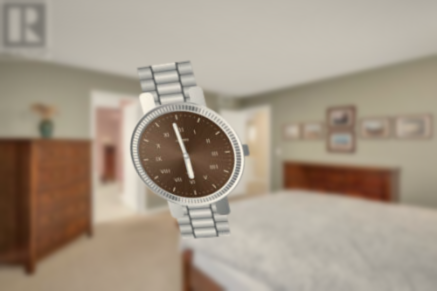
5:59
